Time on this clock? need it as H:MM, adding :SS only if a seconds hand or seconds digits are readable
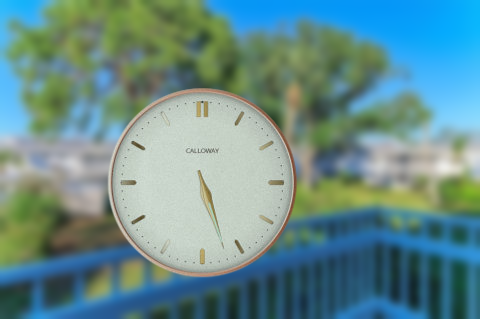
5:27
